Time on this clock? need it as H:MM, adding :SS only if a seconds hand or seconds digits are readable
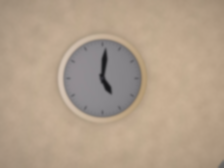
5:01
